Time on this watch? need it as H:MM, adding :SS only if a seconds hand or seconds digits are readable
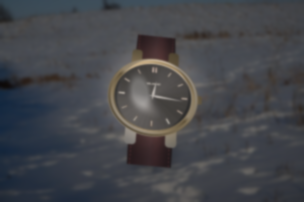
12:16
